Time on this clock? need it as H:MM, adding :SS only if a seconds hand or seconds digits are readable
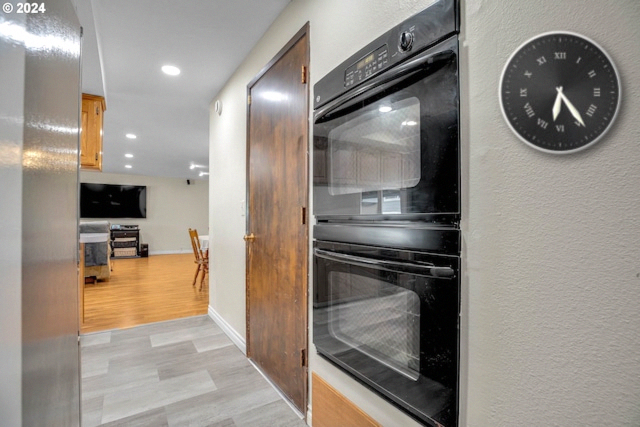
6:24
